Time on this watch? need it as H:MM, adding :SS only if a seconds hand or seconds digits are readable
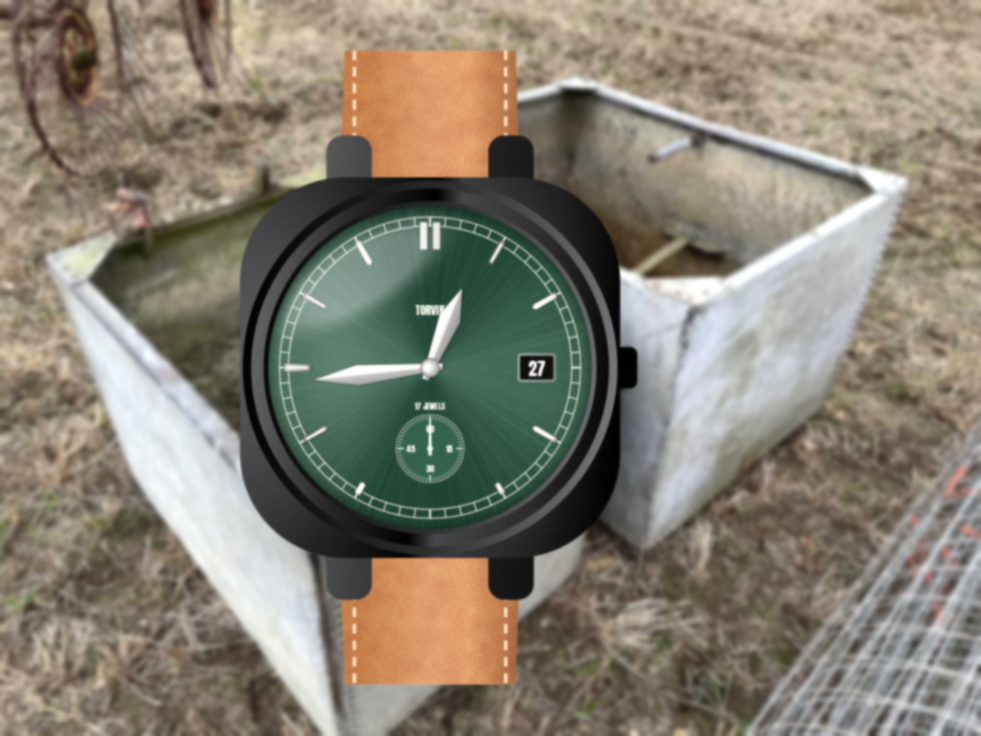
12:44:00
